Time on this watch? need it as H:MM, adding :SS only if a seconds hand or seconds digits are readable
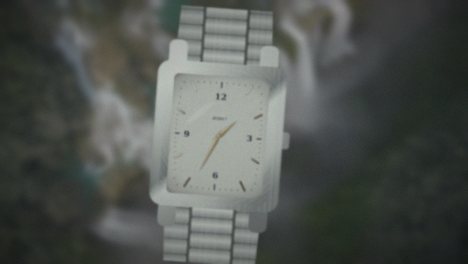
1:34
